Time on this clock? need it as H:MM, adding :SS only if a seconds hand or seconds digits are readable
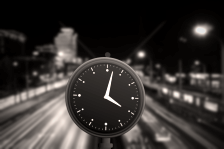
4:02
